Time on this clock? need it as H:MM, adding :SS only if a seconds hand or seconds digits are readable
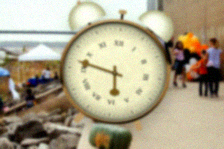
5:47
